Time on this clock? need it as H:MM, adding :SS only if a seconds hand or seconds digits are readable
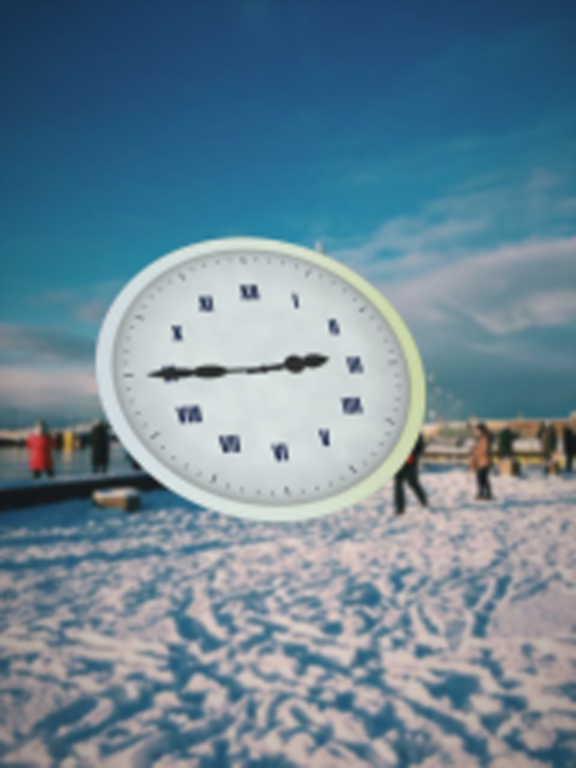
2:45
